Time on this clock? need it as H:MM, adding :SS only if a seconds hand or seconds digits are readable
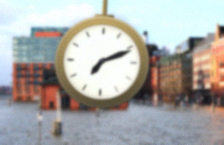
7:11
